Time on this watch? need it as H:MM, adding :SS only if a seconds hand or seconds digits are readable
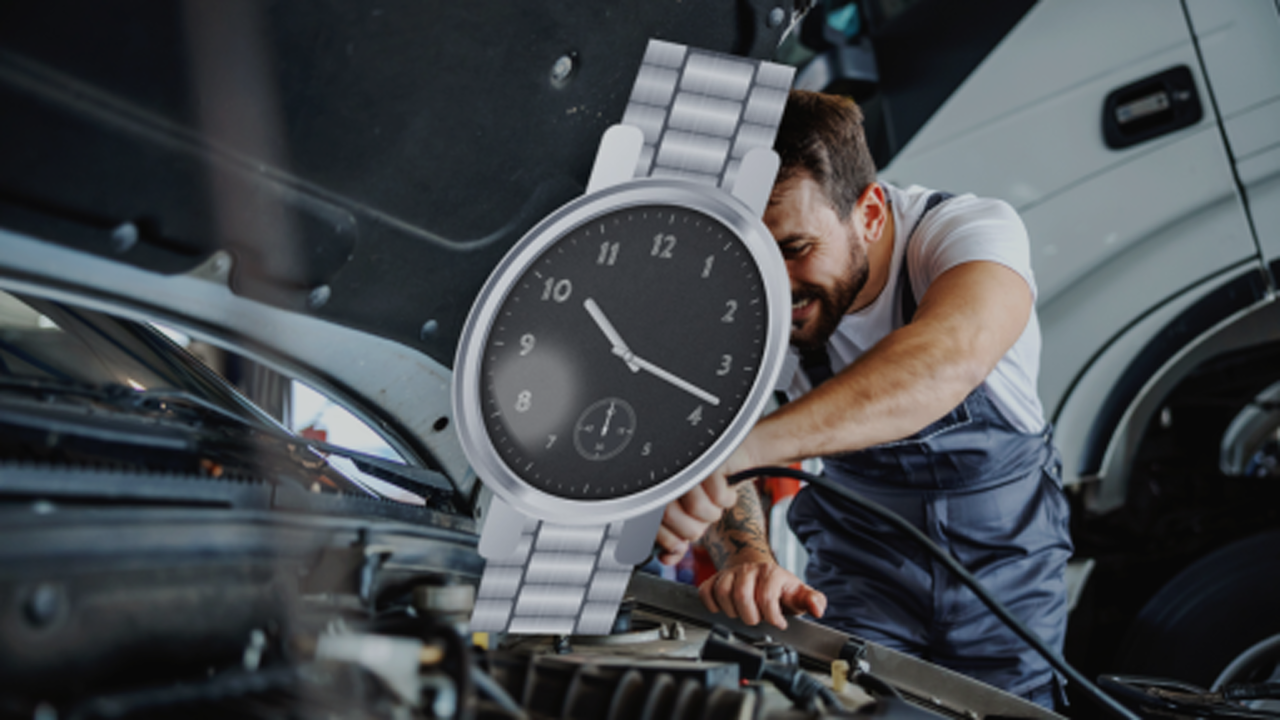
10:18
